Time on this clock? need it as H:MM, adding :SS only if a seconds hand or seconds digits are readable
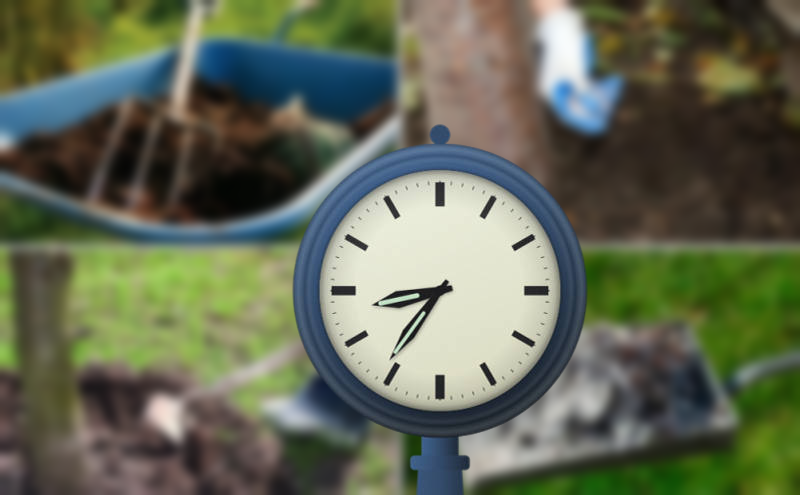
8:36
